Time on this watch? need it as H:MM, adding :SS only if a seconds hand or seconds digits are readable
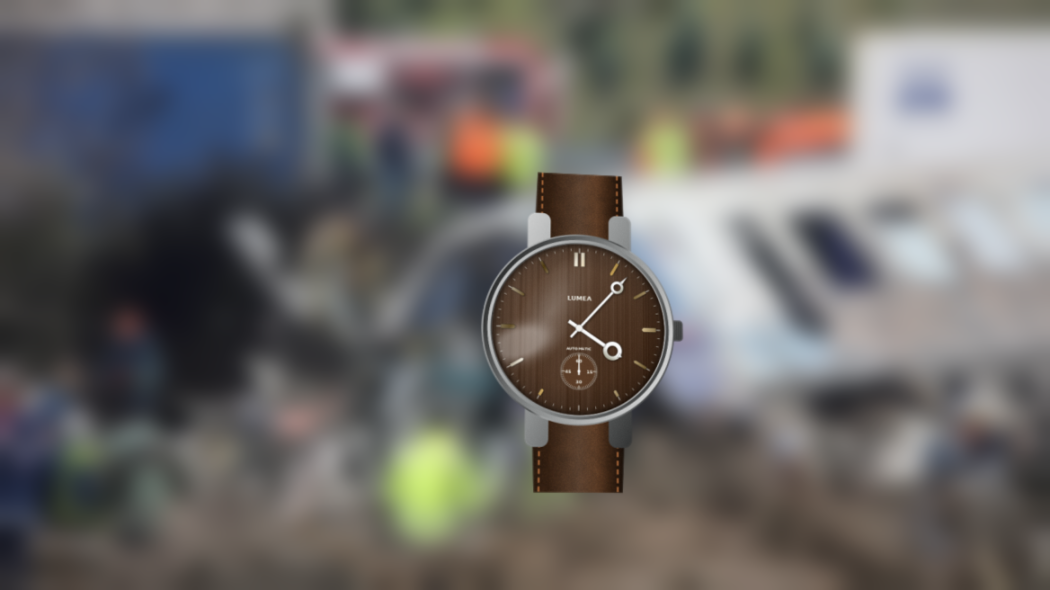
4:07
